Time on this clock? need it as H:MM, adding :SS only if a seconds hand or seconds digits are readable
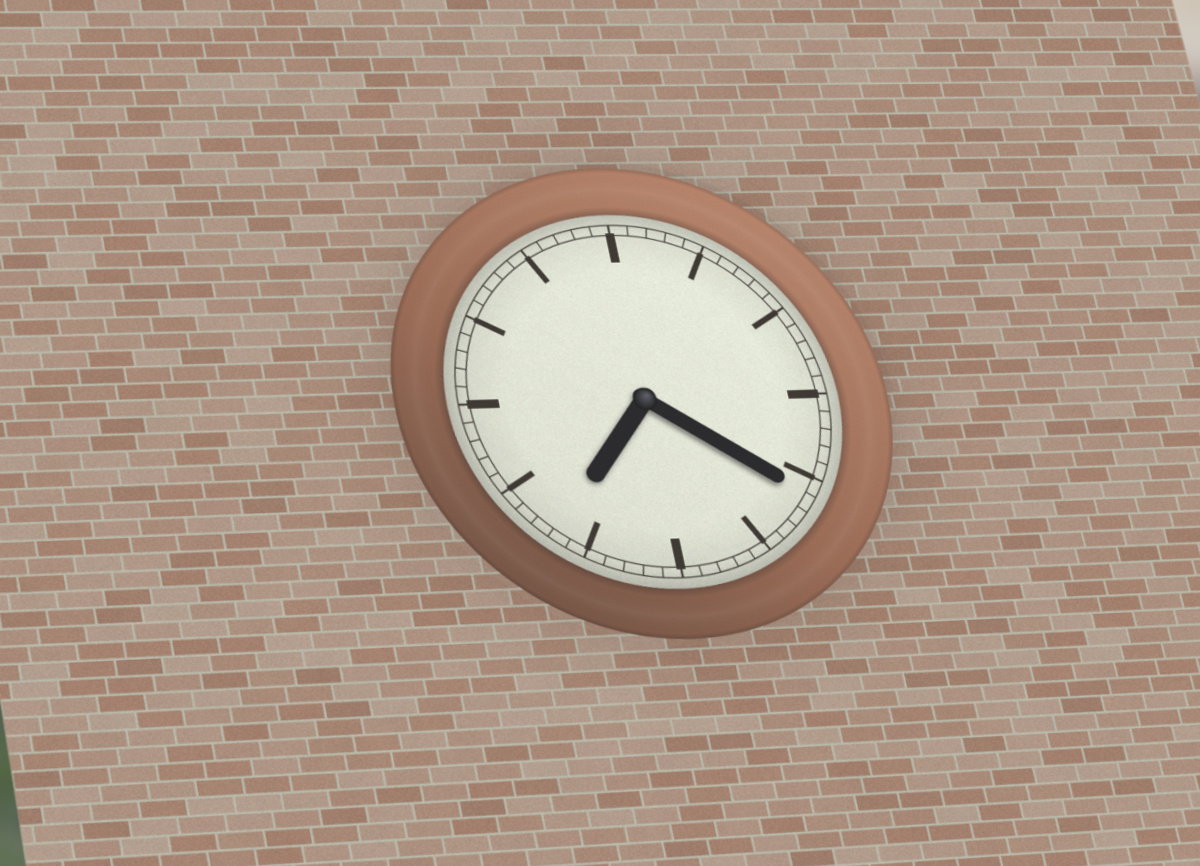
7:21
